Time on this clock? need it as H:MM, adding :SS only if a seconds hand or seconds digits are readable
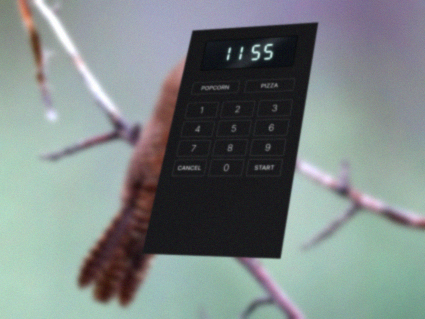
11:55
